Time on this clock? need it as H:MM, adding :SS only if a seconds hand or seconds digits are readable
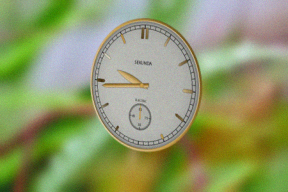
9:44
